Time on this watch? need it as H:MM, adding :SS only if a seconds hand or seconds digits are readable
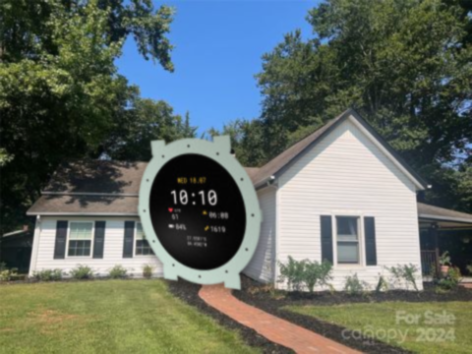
10:10
